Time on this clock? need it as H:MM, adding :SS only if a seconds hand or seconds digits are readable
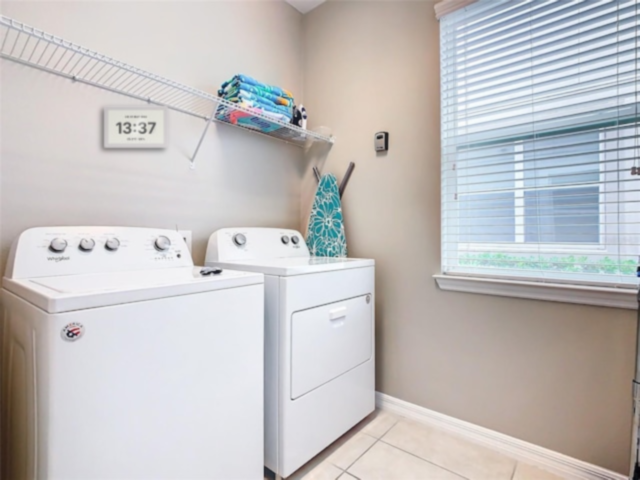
13:37
